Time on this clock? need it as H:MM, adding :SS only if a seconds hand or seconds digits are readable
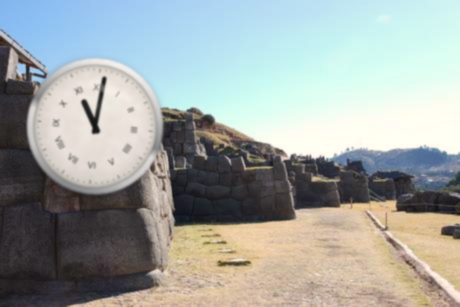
11:01
